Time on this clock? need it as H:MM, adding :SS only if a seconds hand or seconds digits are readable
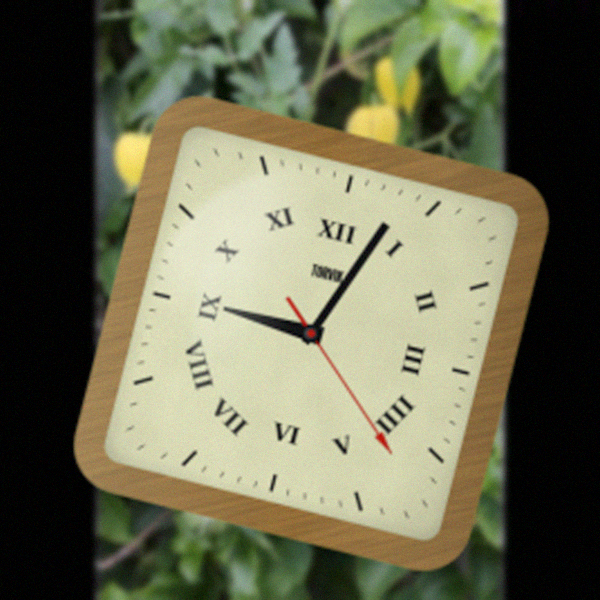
9:03:22
